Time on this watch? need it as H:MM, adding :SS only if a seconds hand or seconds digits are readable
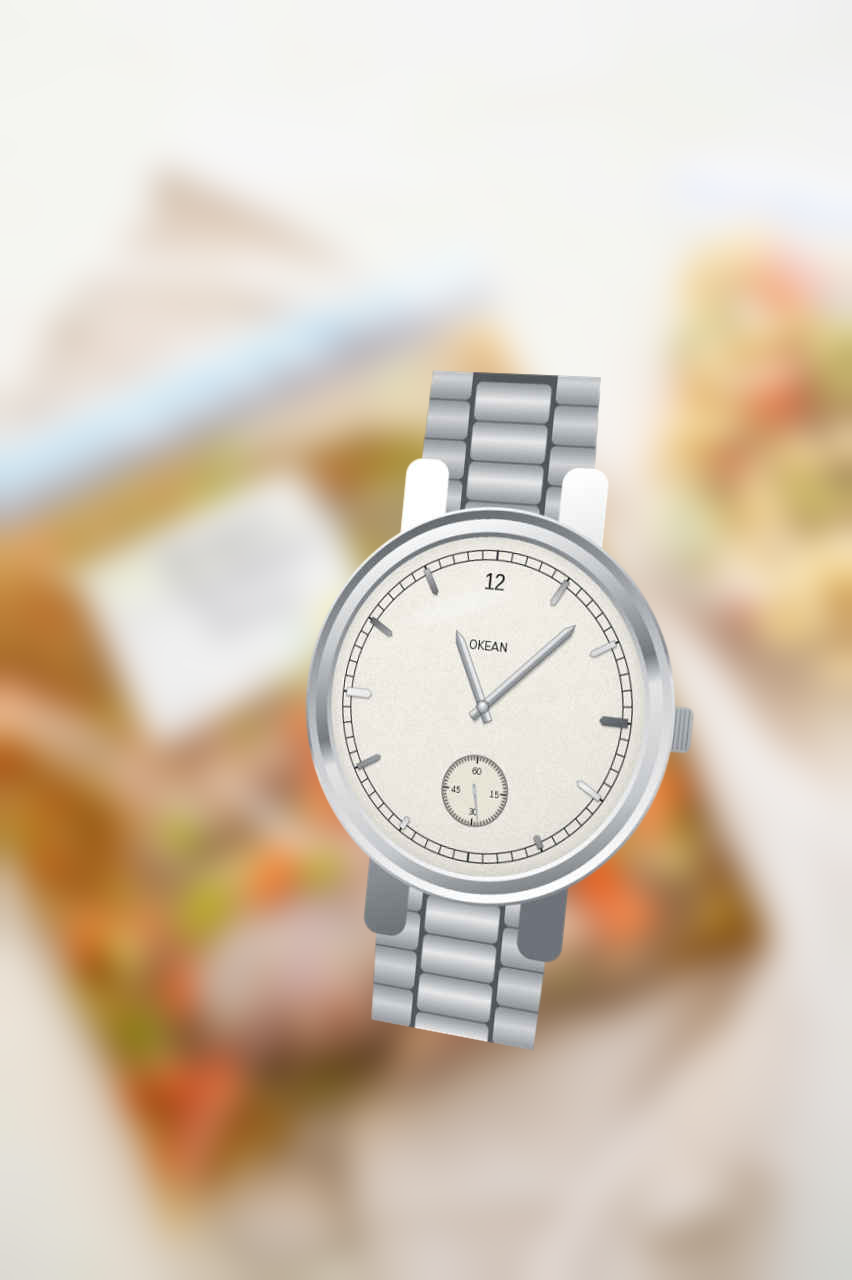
11:07:28
